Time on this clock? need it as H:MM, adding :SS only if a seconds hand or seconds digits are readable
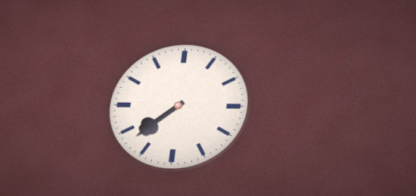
7:38
